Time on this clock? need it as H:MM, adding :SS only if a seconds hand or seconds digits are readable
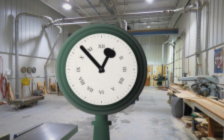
12:53
